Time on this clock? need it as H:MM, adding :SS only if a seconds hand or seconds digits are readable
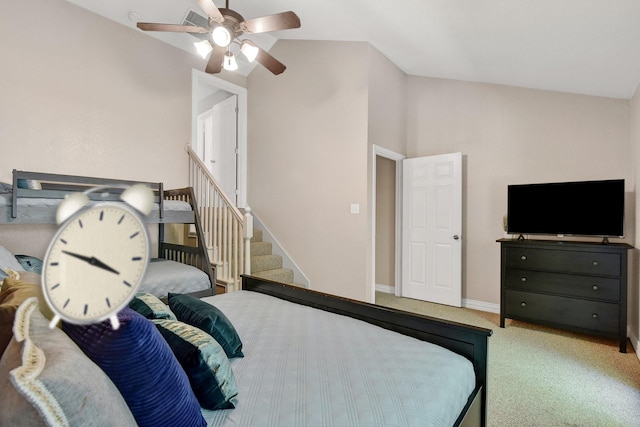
3:48
